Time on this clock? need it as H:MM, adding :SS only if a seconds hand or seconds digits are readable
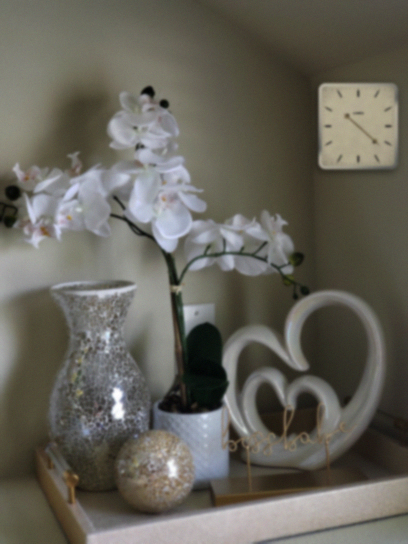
10:22
